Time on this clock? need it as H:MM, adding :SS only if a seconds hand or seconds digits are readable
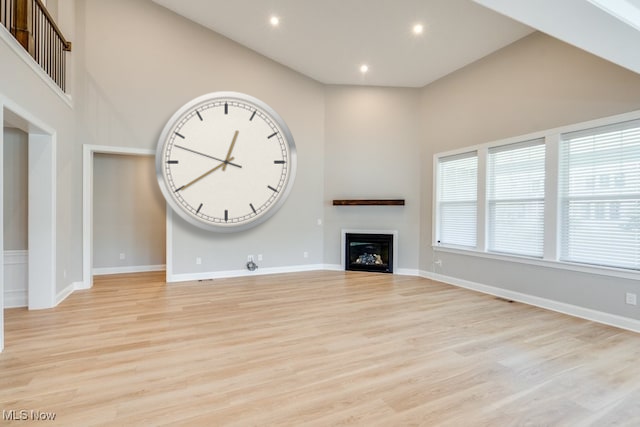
12:39:48
